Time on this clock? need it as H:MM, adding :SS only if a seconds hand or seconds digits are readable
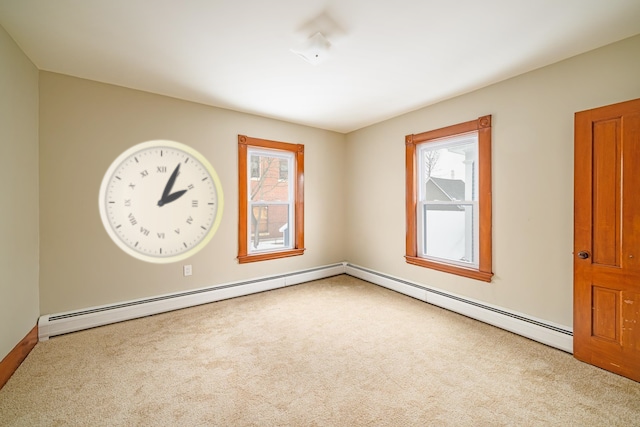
2:04
